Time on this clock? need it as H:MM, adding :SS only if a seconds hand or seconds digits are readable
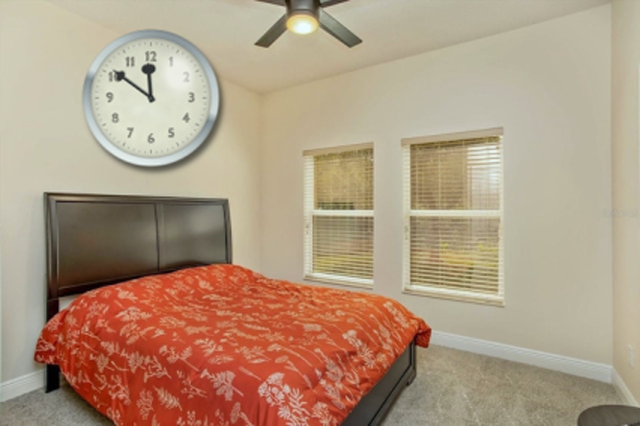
11:51
